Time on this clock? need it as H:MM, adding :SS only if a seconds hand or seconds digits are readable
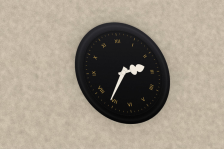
2:36
